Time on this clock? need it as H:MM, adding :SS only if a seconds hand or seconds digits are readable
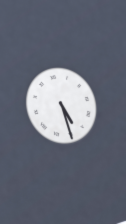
5:30
